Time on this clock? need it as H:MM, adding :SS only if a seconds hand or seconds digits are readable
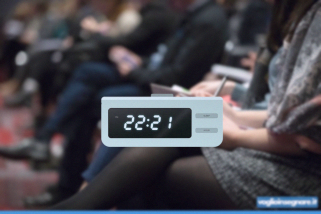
22:21
